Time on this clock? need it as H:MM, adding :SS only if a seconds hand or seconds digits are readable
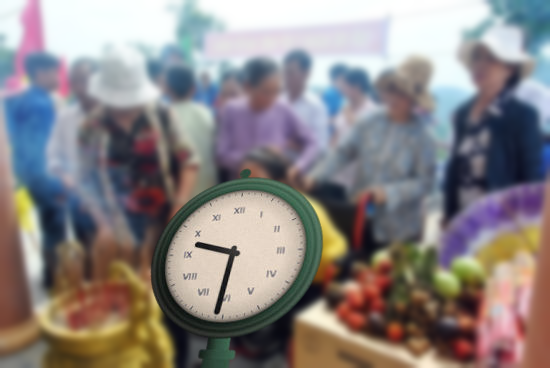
9:31
